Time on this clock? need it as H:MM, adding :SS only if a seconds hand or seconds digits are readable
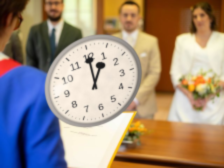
1:00
